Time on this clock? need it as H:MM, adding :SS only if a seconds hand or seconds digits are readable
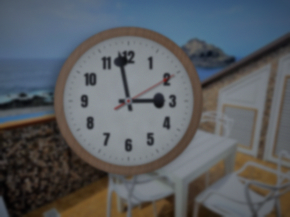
2:58:10
